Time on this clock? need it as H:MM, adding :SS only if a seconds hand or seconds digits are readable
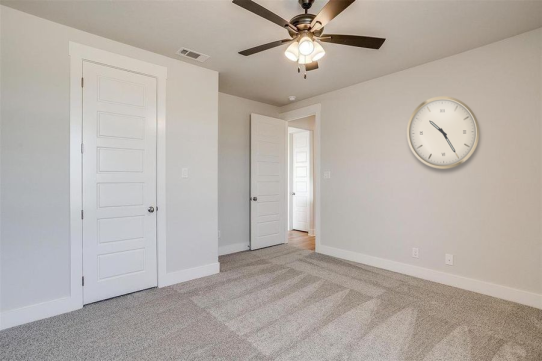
10:25
